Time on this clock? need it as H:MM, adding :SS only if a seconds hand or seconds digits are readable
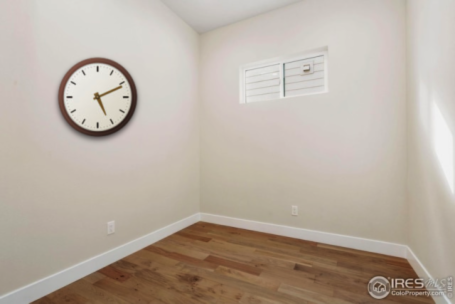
5:11
